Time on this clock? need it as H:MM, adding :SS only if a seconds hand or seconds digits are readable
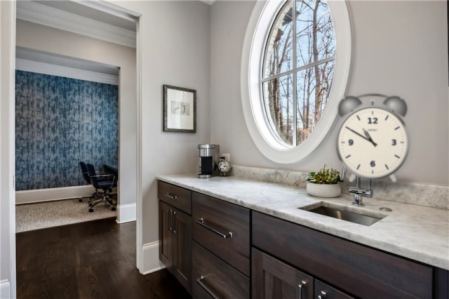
10:50
